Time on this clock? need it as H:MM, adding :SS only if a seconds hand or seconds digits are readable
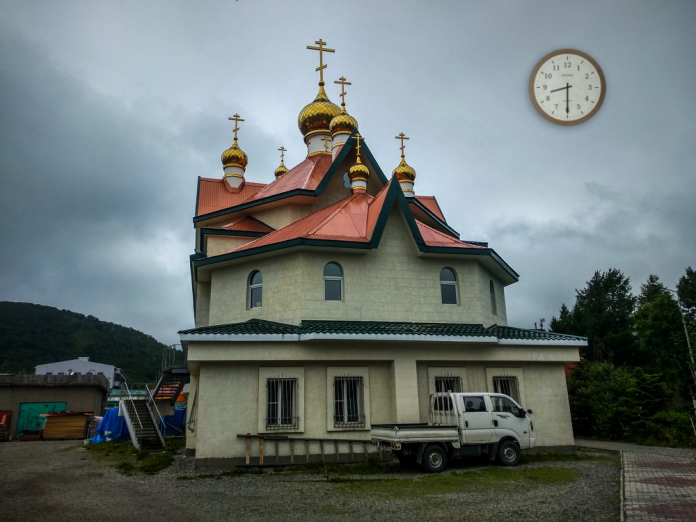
8:30
